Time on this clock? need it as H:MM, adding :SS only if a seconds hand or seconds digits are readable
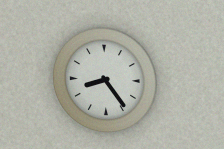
8:24
